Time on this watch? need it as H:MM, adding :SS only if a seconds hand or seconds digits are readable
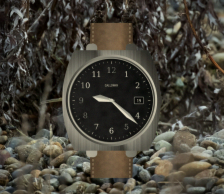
9:22
